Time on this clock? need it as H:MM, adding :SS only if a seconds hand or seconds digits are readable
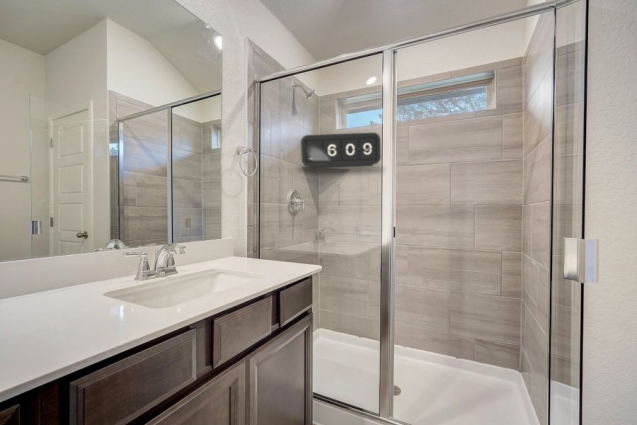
6:09
